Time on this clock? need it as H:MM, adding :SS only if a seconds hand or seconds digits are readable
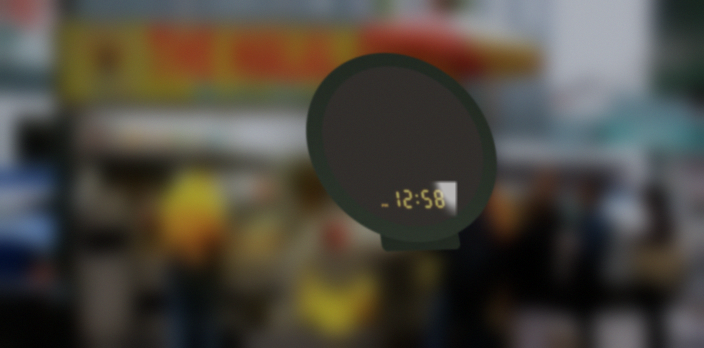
12:58
